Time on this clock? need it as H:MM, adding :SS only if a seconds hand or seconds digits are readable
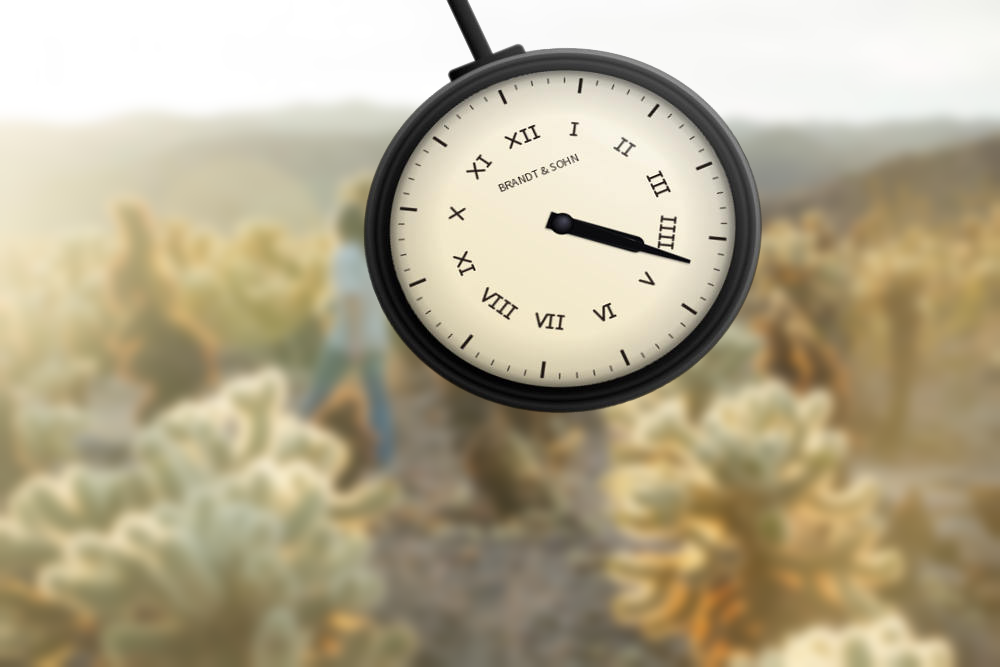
4:22
